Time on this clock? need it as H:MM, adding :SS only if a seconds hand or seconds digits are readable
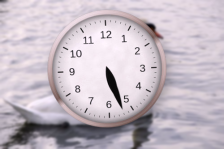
5:27
